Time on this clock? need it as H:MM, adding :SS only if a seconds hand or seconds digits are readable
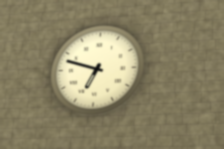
6:48
